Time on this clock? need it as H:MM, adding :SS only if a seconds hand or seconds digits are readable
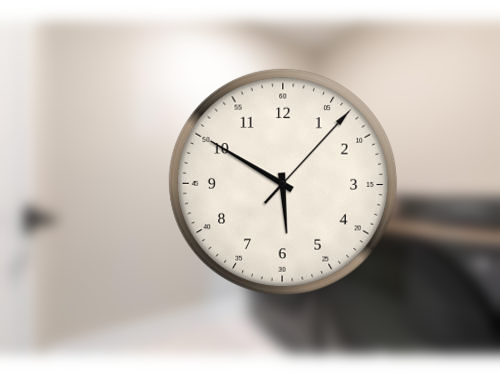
5:50:07
